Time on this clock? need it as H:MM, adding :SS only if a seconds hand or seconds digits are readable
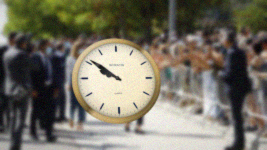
9:51
